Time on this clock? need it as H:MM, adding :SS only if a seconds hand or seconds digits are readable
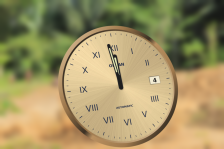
11:59
